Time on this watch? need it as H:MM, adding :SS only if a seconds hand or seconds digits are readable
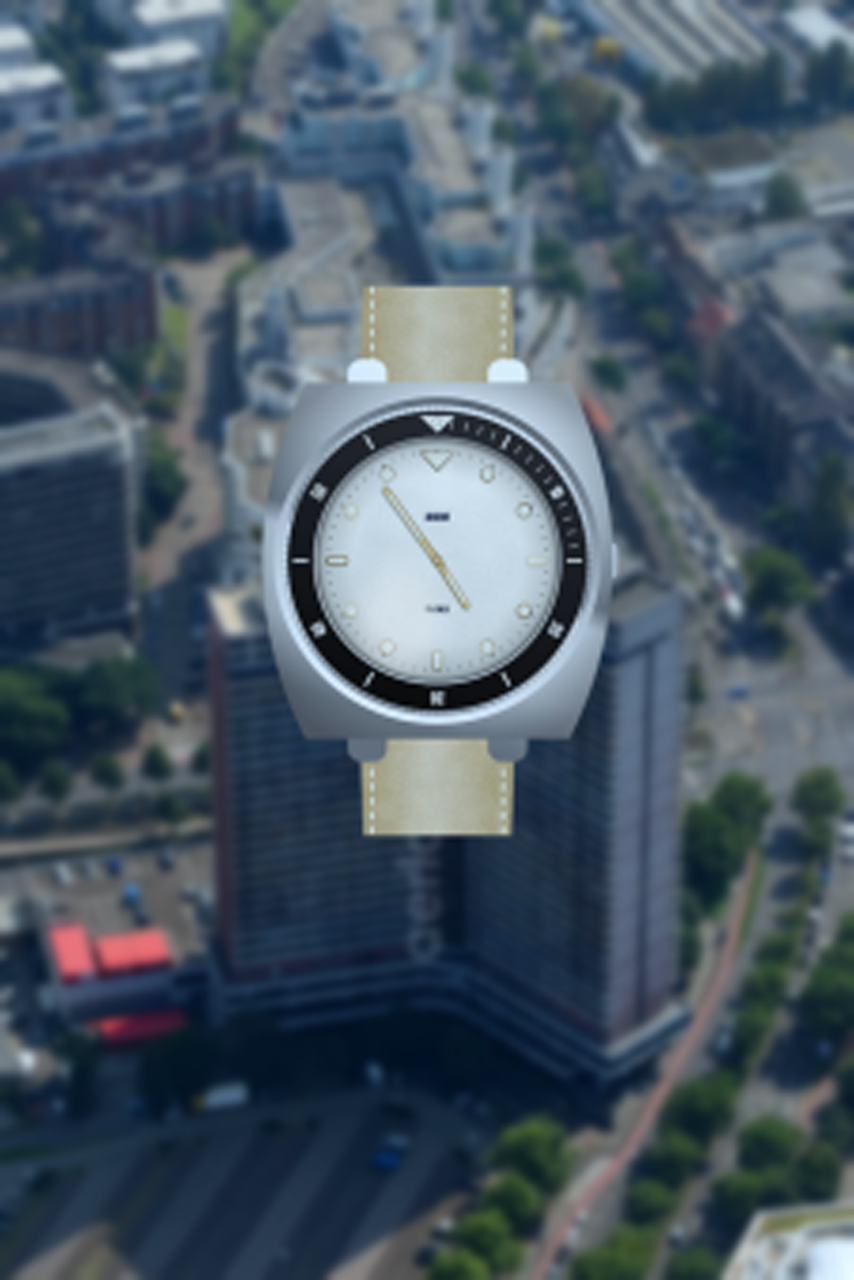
4:54
